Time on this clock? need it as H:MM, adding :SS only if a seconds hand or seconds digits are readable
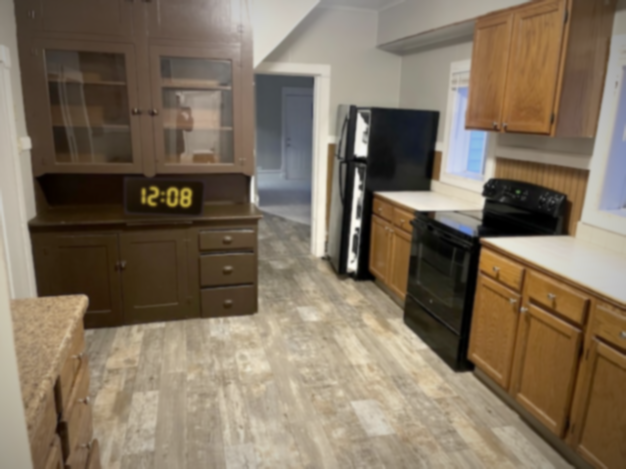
12:08
